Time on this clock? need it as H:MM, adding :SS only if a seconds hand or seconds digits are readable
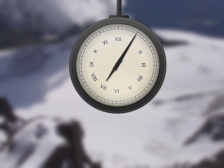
7:05
